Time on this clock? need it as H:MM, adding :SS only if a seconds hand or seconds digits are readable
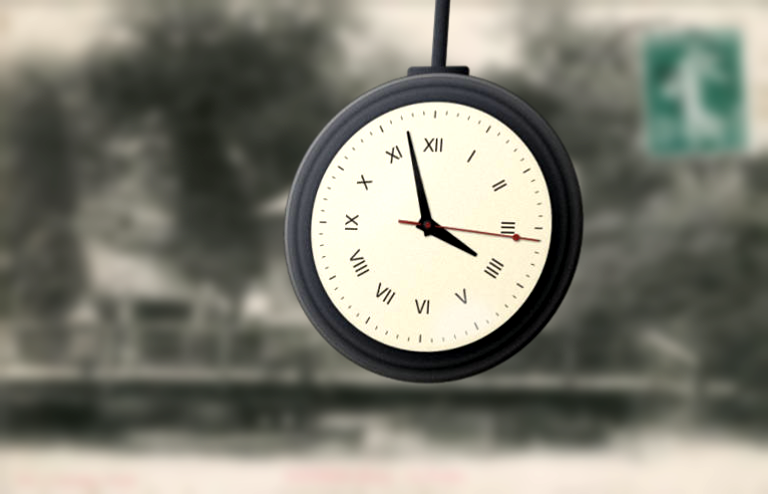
3:57:16
